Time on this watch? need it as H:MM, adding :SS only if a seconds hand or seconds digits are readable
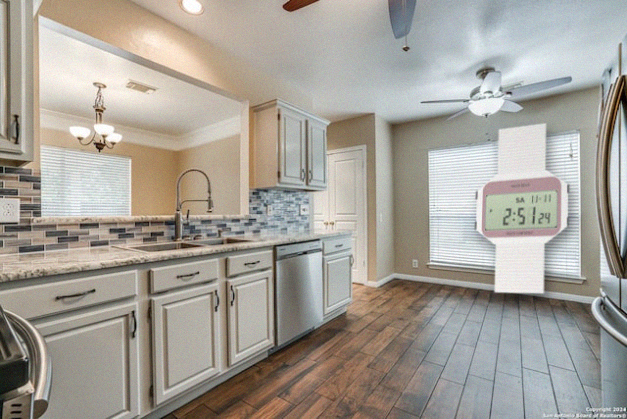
2:51:24
